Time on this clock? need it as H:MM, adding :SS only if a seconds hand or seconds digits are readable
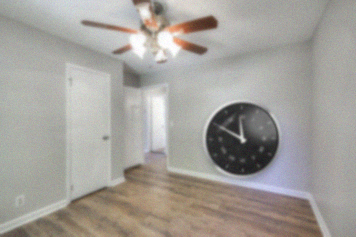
11:50
